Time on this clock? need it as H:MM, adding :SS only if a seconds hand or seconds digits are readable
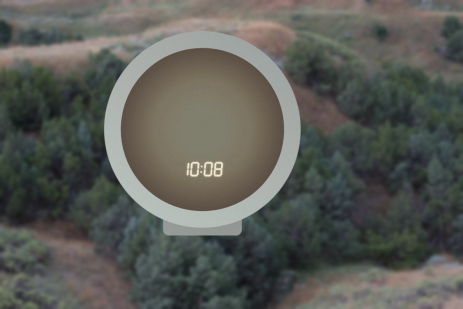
10:08
